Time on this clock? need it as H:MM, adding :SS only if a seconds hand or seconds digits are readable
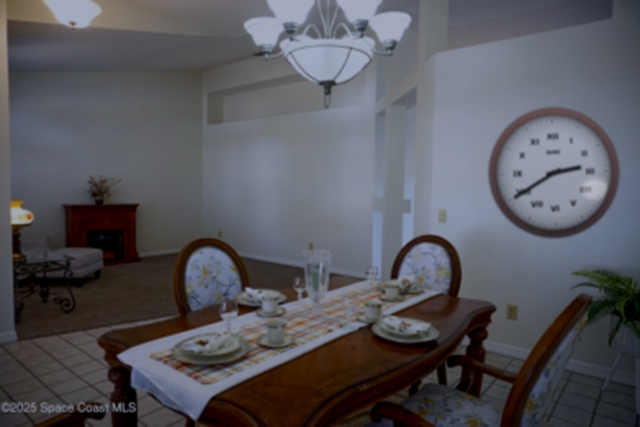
2:40
